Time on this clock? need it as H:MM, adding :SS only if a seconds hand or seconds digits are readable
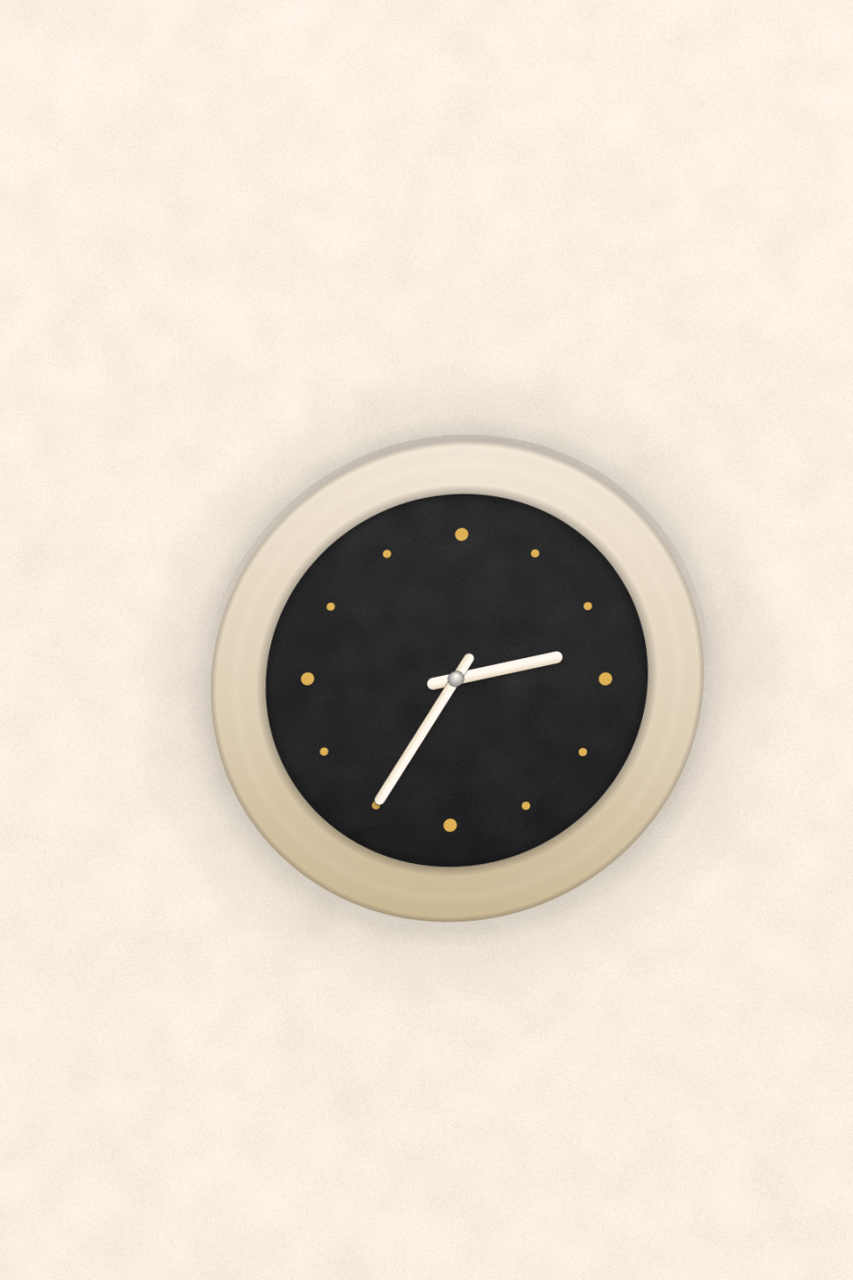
2:35
